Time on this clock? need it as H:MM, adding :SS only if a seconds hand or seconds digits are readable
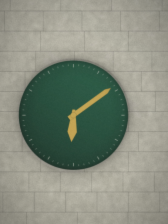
6:09
